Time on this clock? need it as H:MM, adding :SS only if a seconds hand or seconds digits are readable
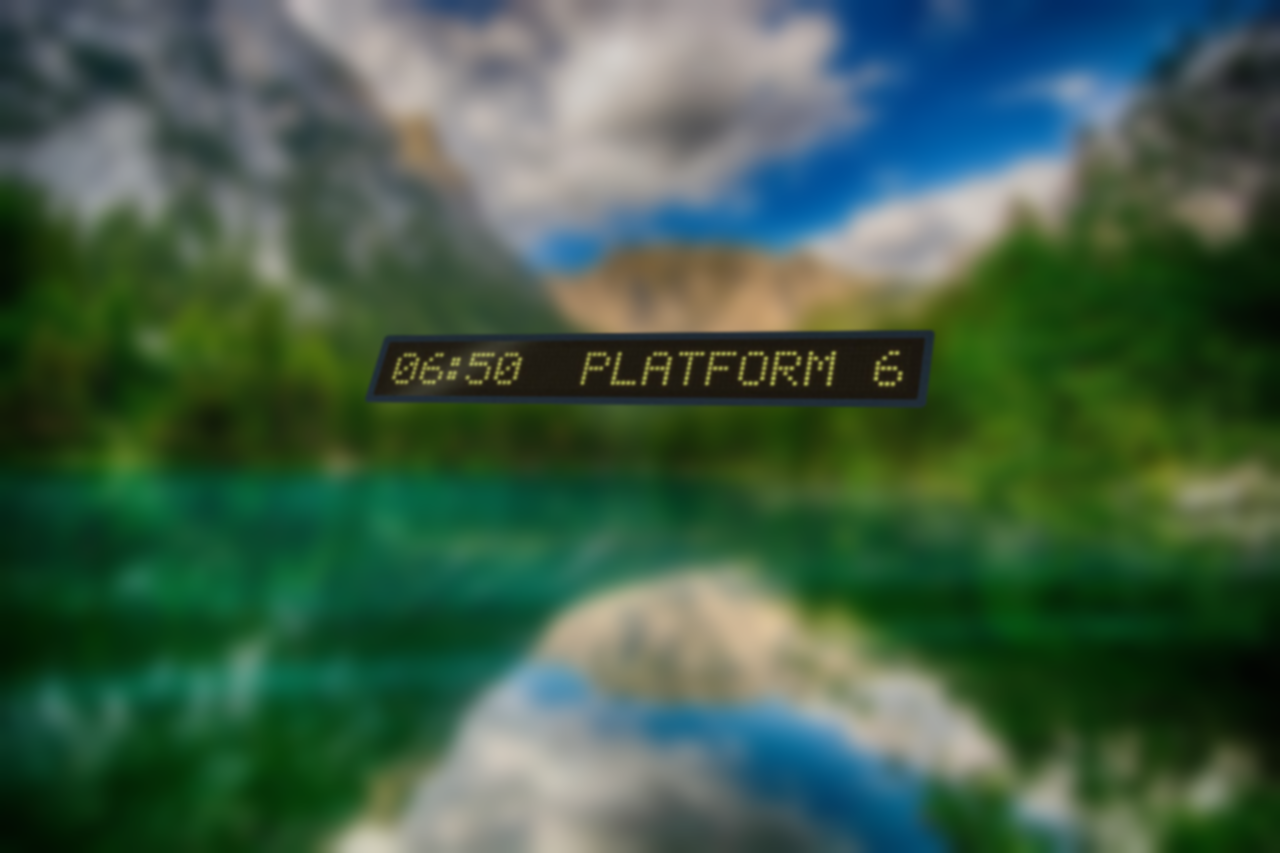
6:50
